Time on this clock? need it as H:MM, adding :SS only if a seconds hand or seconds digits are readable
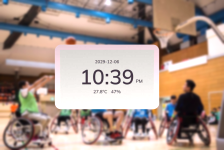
10:39
